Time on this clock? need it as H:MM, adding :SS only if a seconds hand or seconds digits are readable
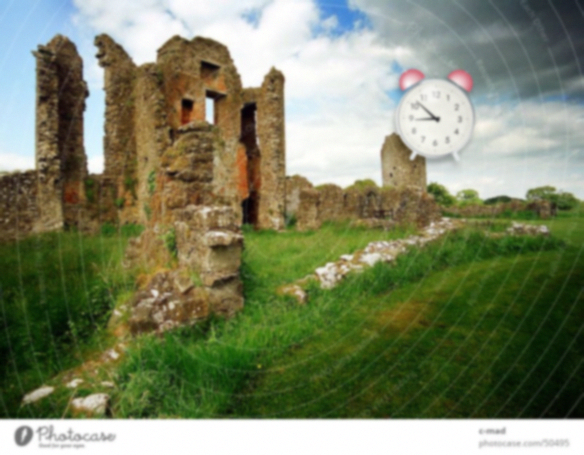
8:52
